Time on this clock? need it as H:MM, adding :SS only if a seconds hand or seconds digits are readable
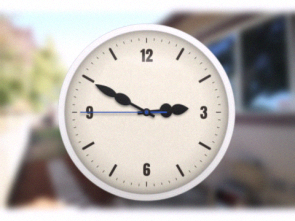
2:49:45
